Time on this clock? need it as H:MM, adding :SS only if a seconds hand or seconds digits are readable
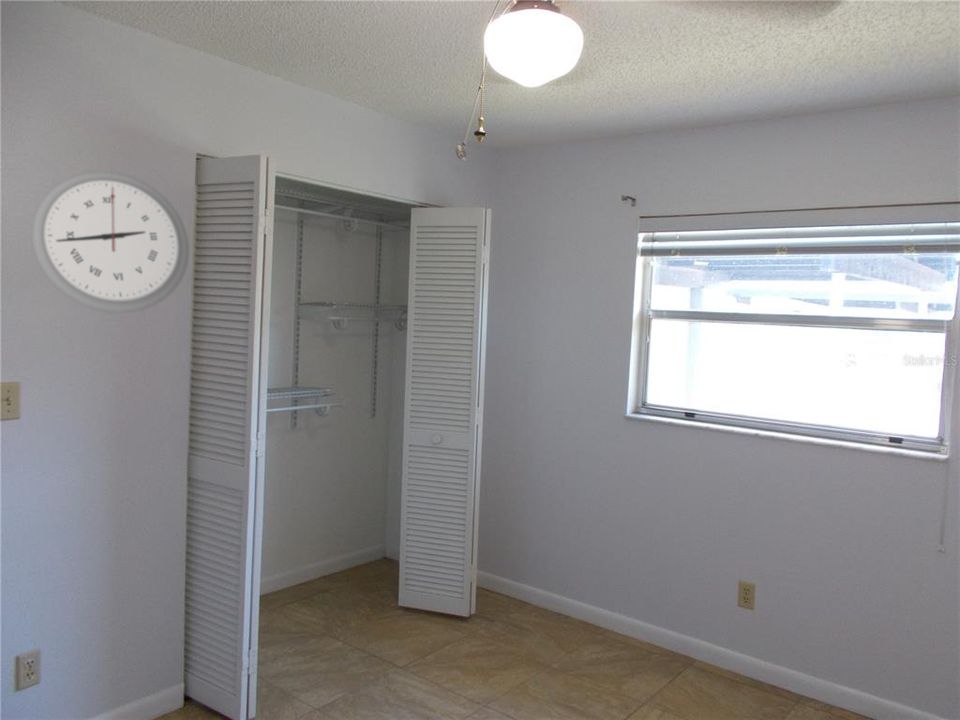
2:44:01
